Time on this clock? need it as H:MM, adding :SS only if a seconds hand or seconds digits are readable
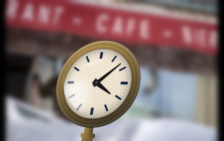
4:08
